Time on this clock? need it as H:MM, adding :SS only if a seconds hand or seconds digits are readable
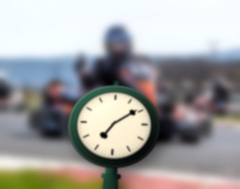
7:09
